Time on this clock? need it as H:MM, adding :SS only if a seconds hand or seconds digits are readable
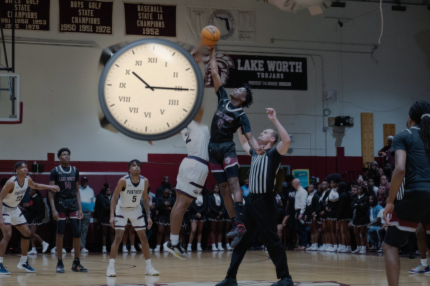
10:15
